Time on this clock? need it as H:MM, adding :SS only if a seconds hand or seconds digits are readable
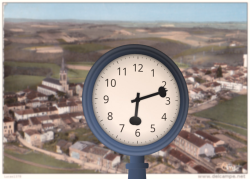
6:12
